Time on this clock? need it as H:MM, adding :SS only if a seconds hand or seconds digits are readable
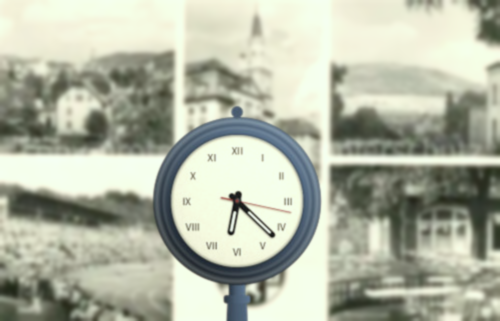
6:22:17
